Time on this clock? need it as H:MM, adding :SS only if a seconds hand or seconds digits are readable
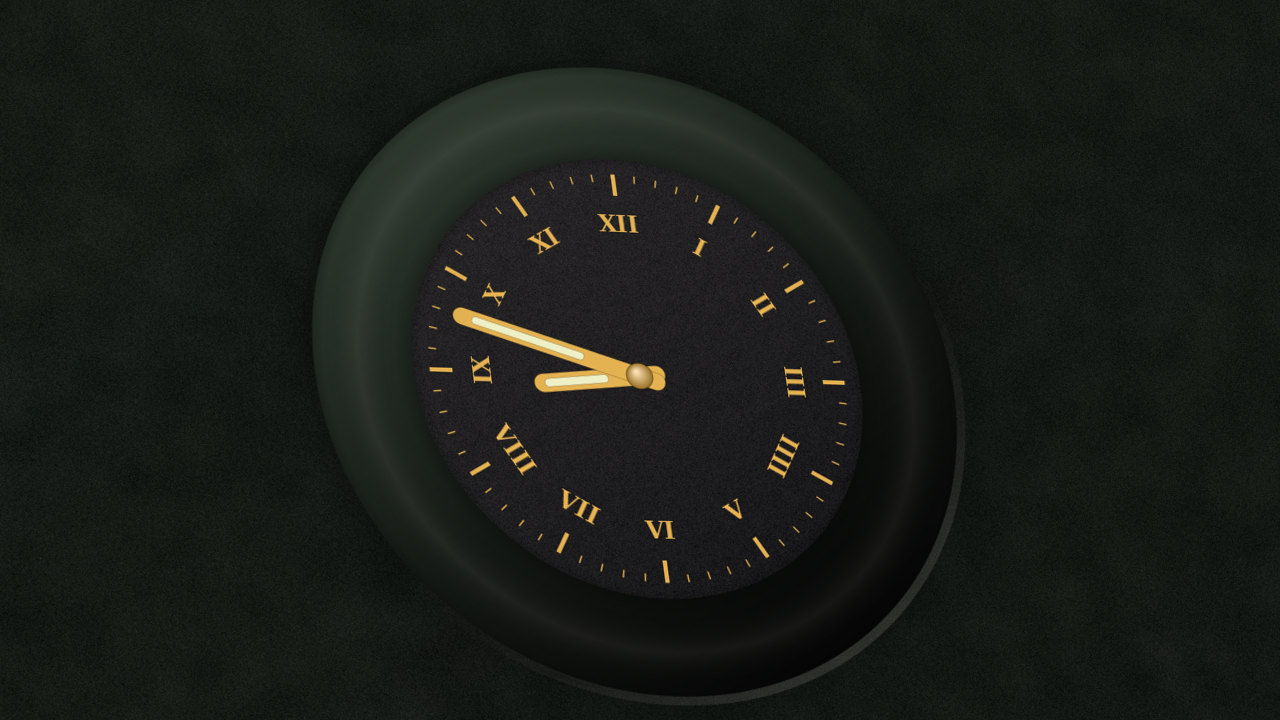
8:48
